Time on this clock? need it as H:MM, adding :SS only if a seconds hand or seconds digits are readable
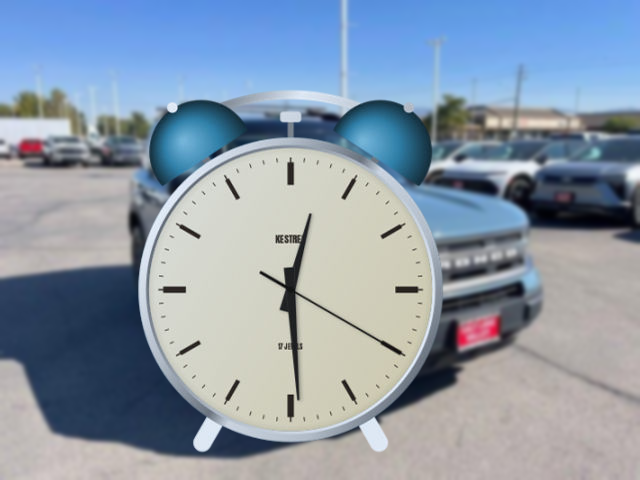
12:29:20
